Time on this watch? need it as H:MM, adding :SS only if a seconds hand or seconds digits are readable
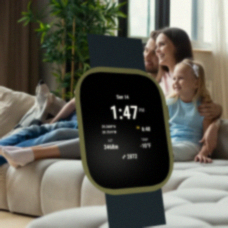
1:47
